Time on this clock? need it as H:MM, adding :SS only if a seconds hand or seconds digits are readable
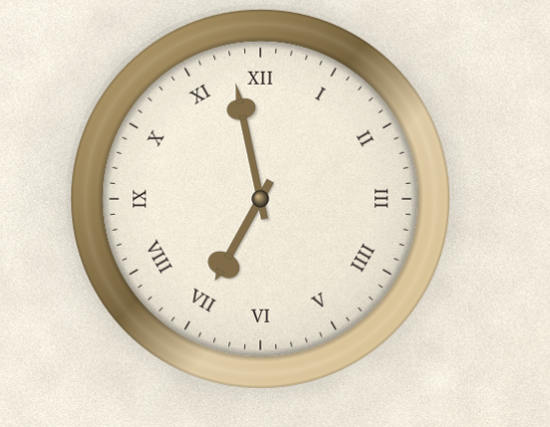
6:58
